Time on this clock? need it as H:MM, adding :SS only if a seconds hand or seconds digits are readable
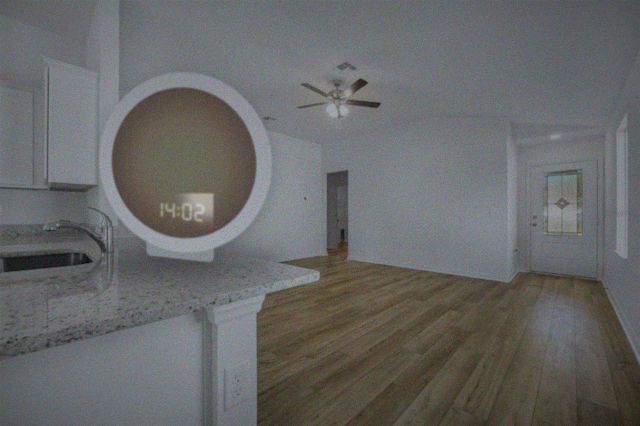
14:02
